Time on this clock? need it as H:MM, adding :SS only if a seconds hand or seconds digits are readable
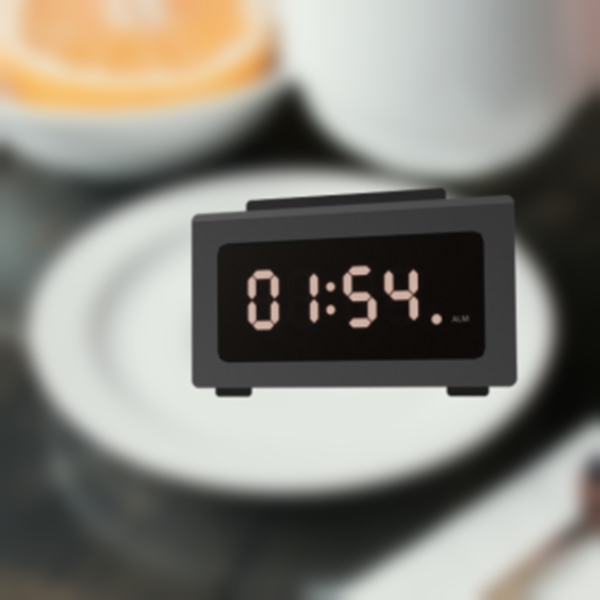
1:54
